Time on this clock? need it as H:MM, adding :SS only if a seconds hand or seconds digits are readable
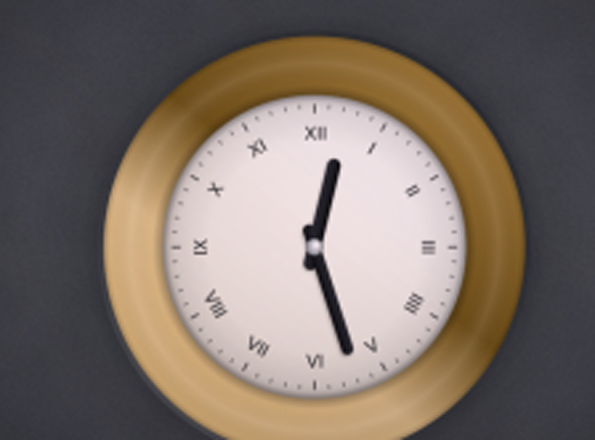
12:27
